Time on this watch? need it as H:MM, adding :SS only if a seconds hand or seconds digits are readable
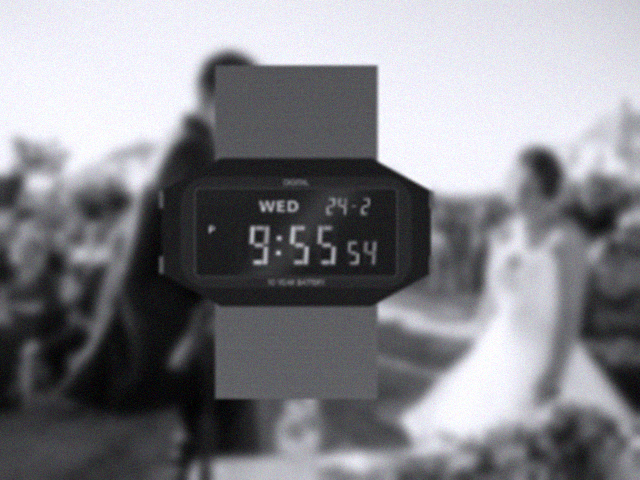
9:55:54
